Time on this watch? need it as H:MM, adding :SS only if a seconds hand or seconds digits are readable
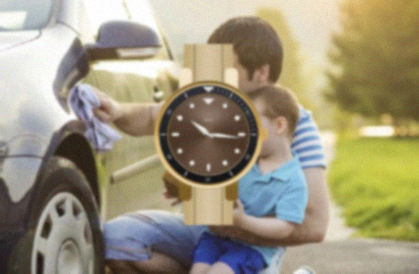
10:16
